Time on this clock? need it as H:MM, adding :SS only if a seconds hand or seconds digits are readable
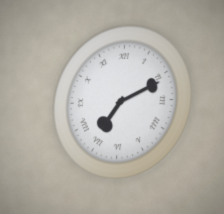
7:11
